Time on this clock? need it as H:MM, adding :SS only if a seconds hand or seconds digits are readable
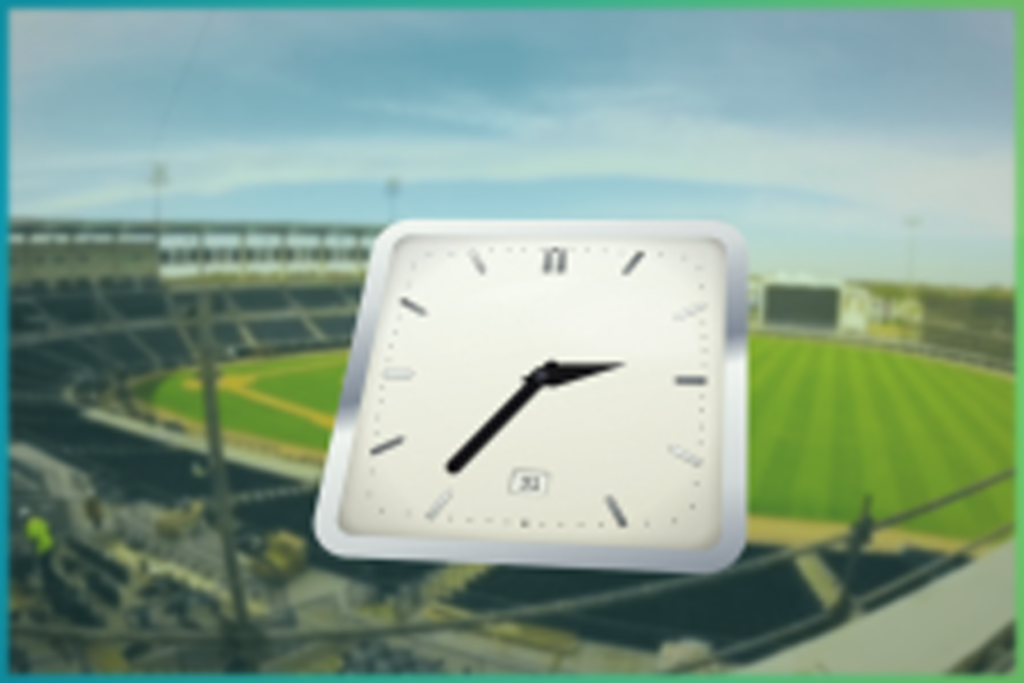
2:36
